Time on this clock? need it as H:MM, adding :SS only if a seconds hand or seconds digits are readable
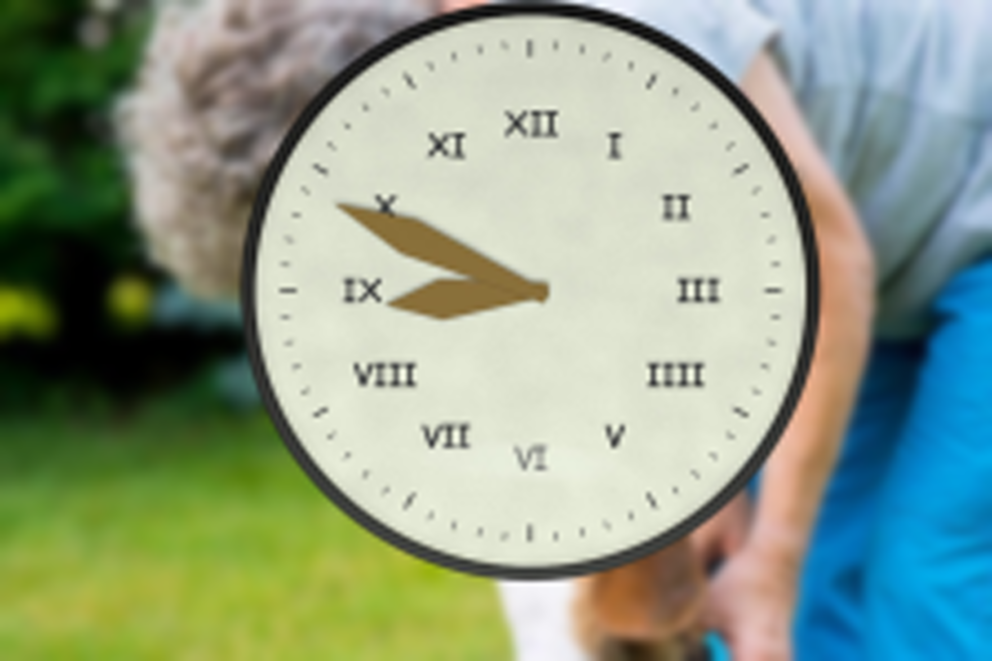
8:49
